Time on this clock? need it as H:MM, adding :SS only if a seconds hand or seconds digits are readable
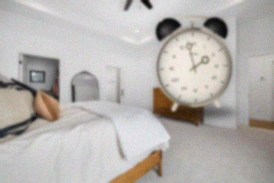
1:58
